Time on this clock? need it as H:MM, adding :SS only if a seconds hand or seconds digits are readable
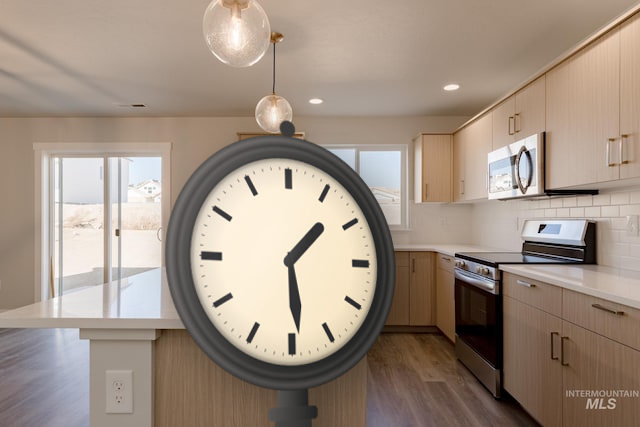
1:29
